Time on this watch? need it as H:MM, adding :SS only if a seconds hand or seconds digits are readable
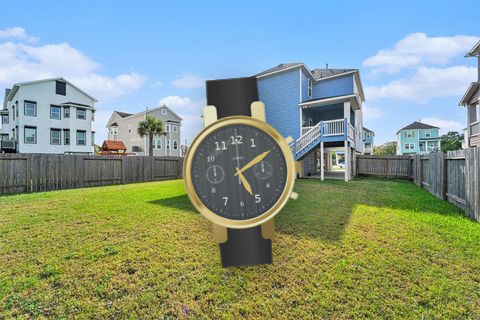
5:10
